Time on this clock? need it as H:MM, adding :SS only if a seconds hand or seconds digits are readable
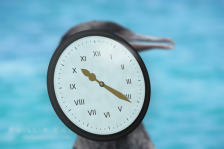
10:21
